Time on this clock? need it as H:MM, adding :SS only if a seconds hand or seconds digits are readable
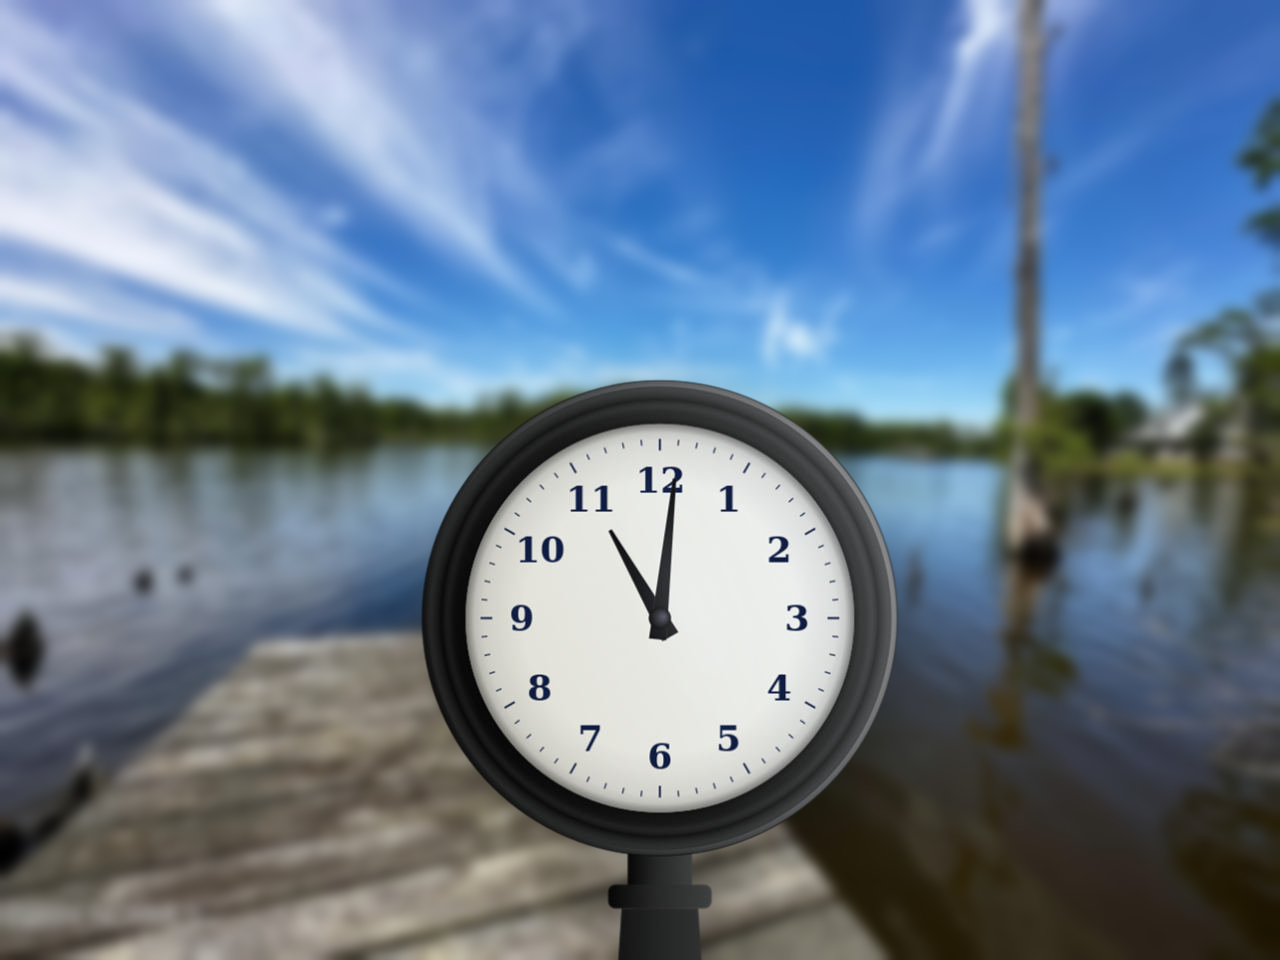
11:01
